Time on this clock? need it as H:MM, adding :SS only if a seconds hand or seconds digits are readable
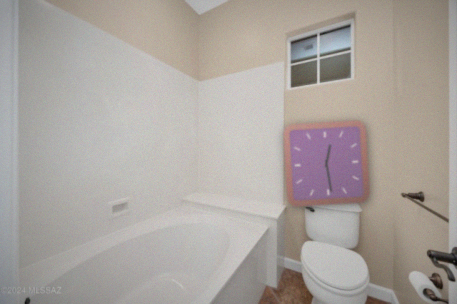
12:29
